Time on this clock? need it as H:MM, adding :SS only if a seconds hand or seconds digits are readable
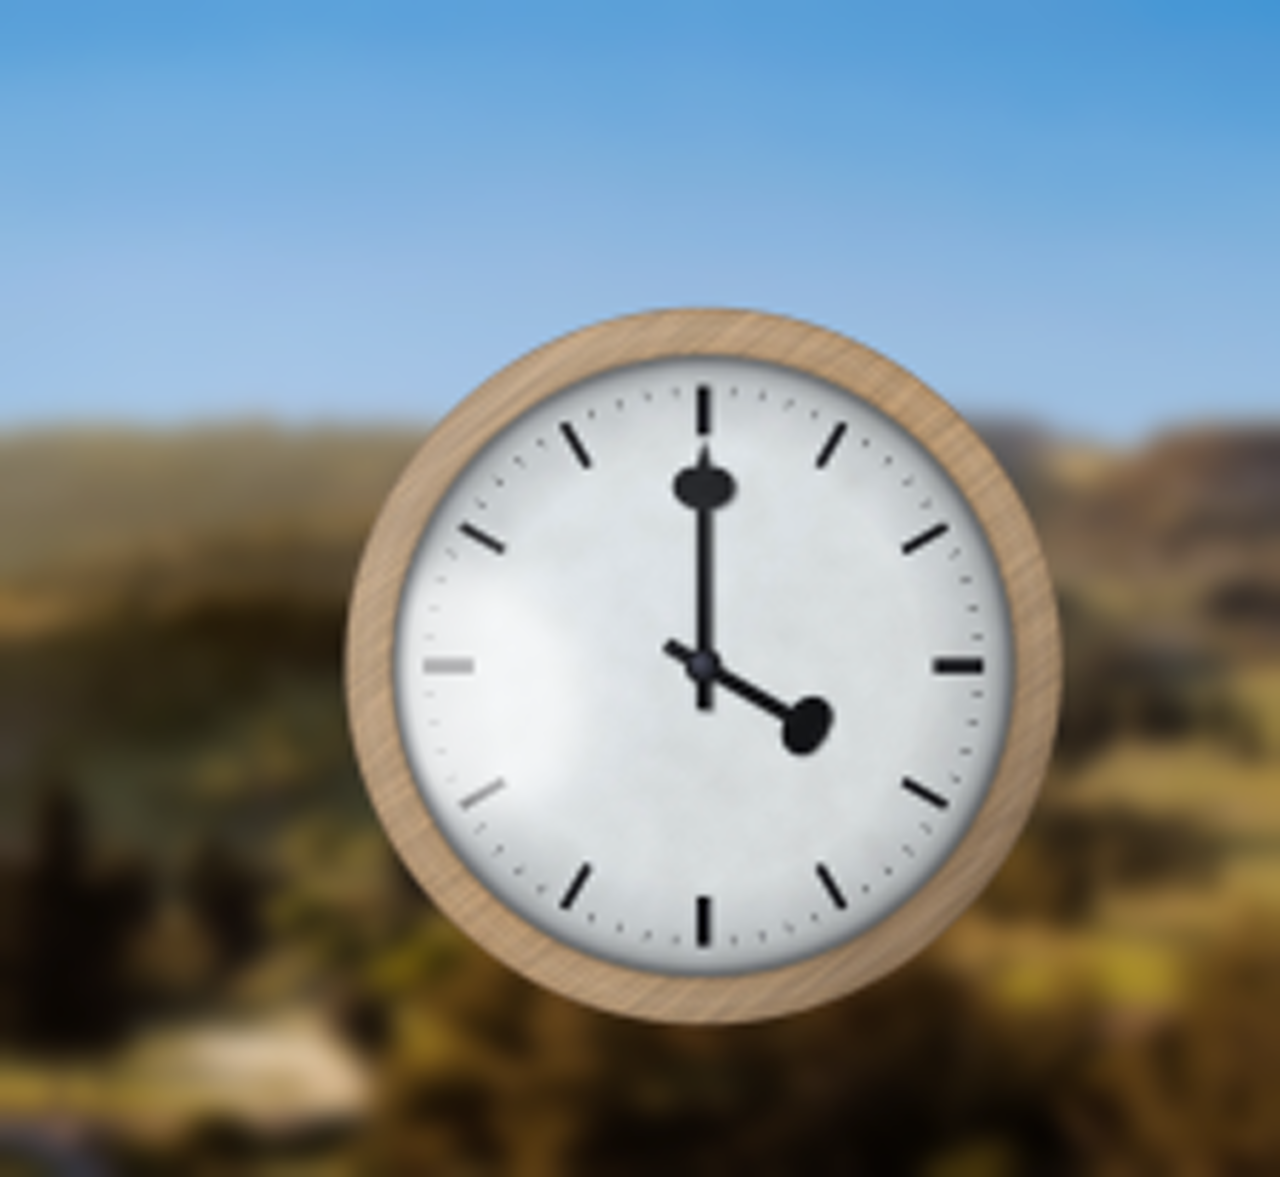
4:00
